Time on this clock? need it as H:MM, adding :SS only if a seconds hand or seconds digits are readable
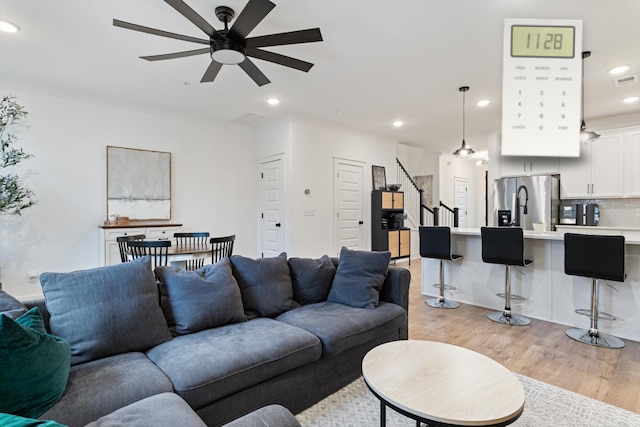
11:28
